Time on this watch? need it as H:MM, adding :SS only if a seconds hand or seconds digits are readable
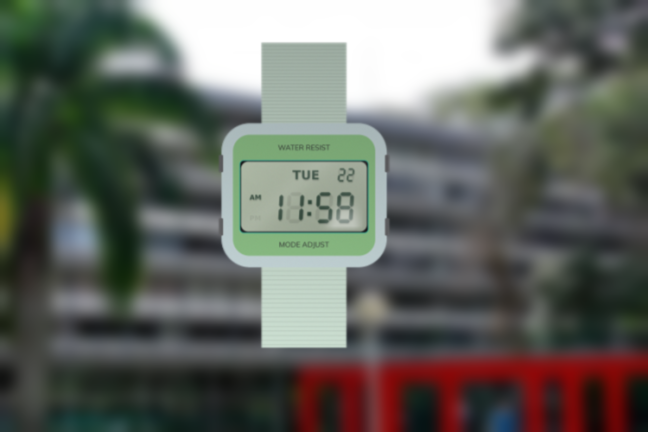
11:58
